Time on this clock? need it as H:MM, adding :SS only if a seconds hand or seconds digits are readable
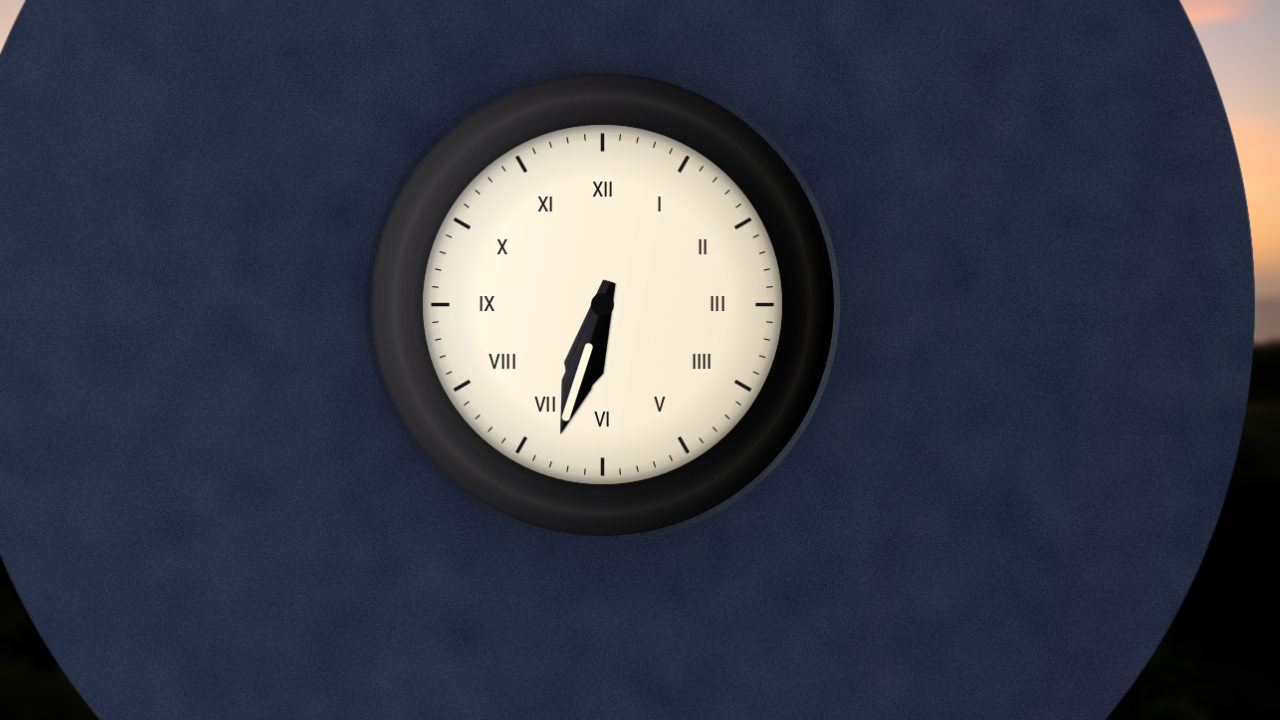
6:33
